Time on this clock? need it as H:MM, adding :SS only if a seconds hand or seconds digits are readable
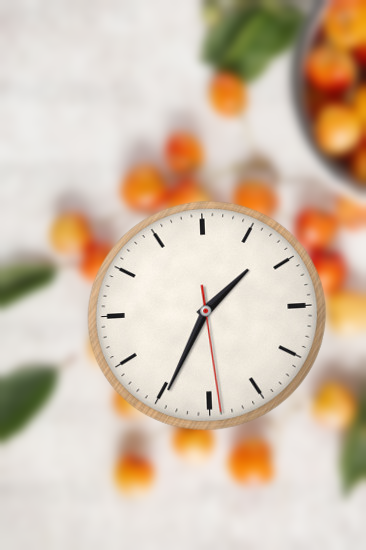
1:34:29
